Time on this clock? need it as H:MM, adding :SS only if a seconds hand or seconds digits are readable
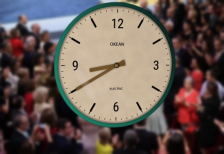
8:40
